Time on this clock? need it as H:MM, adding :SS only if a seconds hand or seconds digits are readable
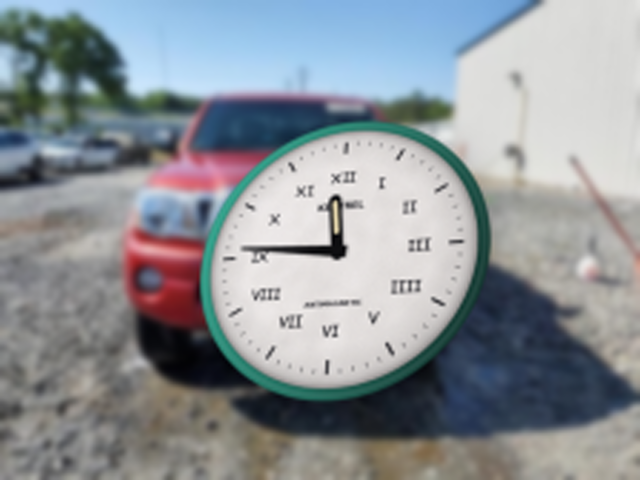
11:46
